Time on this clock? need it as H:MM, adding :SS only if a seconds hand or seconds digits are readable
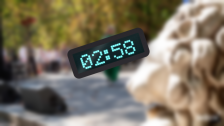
2:58
